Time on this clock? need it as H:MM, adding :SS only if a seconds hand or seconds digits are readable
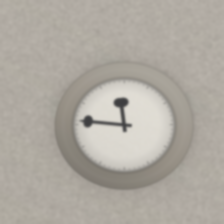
11:46
